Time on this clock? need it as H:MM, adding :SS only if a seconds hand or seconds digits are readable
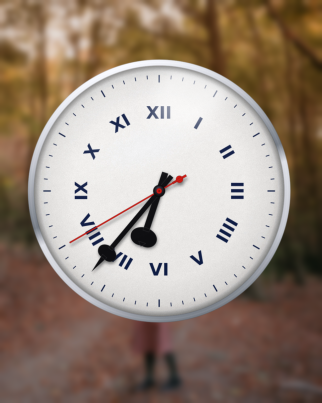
6:36:40
